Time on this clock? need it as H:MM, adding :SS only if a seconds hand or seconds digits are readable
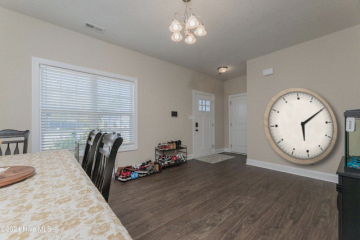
6:10
